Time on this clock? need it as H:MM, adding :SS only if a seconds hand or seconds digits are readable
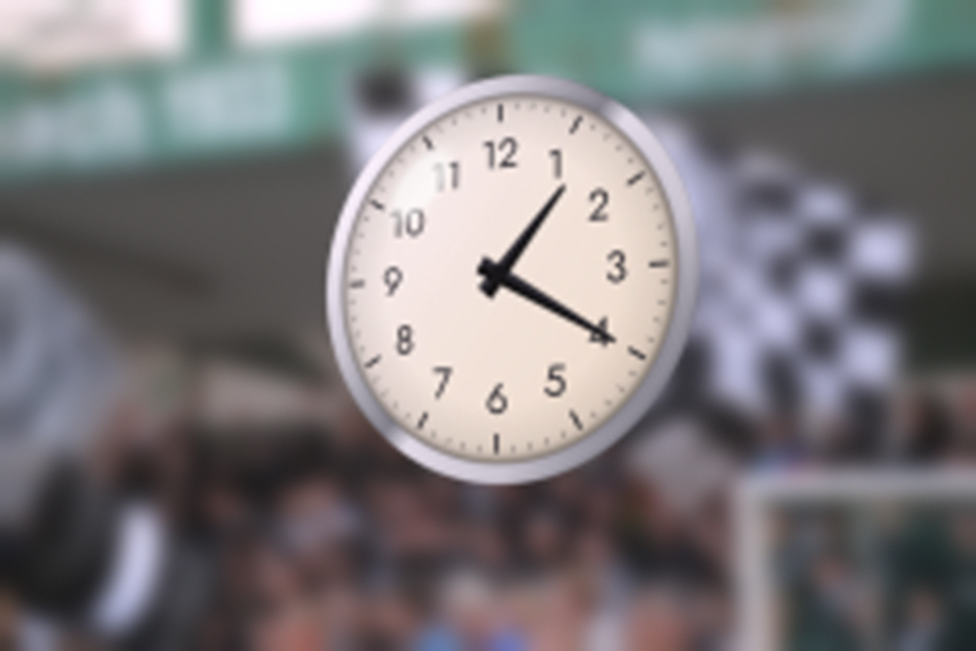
1:20
